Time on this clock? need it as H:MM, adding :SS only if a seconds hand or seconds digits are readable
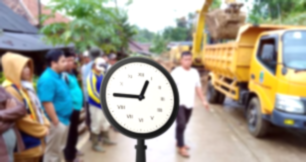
12:45
